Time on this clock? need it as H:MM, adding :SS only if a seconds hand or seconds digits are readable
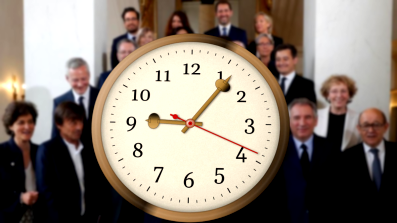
9:06:19
